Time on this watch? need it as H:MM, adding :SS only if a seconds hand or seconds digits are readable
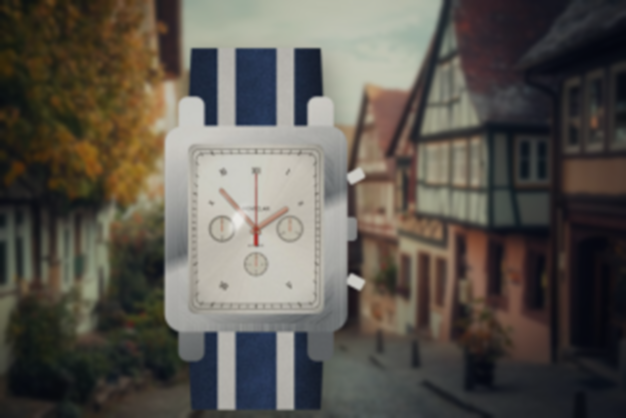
1:53
